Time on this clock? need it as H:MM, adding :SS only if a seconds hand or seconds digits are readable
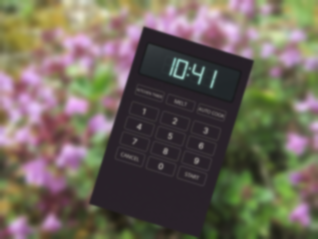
10:41
